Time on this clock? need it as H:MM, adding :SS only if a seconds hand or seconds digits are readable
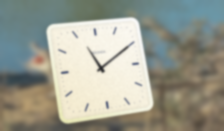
11:10
